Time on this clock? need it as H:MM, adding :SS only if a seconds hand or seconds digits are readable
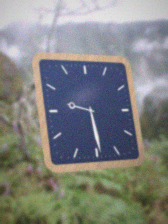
9:29
